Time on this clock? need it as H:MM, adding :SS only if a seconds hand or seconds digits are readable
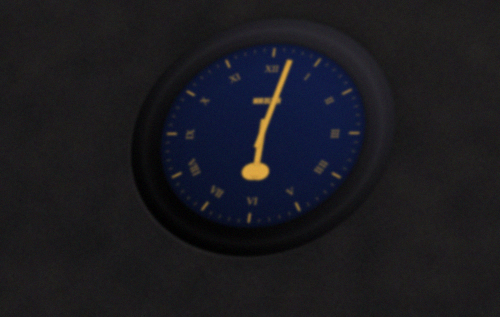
6:02
